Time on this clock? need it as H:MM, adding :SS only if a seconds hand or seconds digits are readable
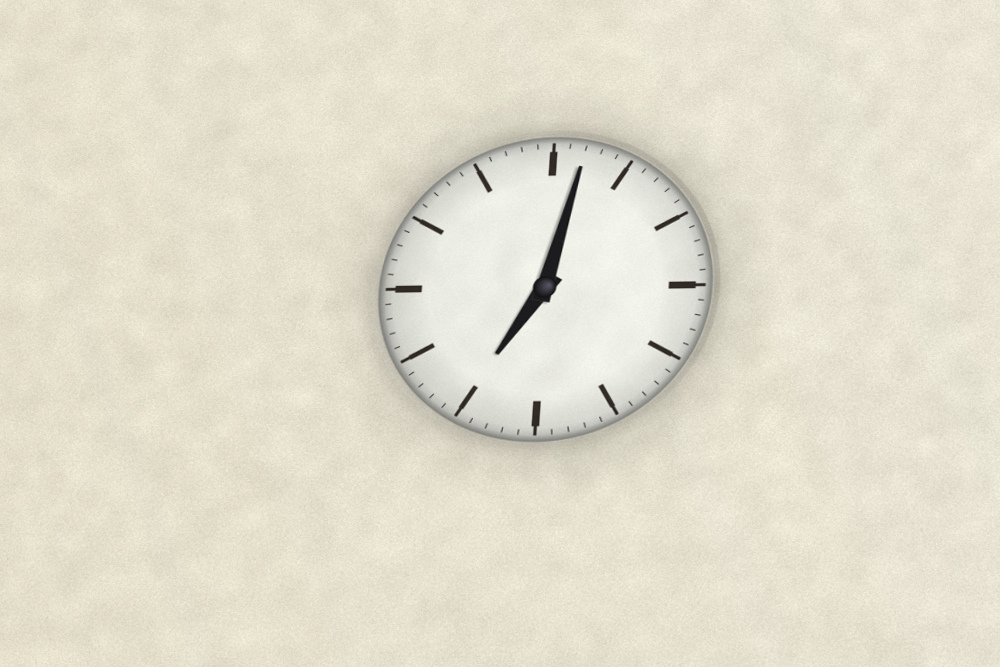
7:02
